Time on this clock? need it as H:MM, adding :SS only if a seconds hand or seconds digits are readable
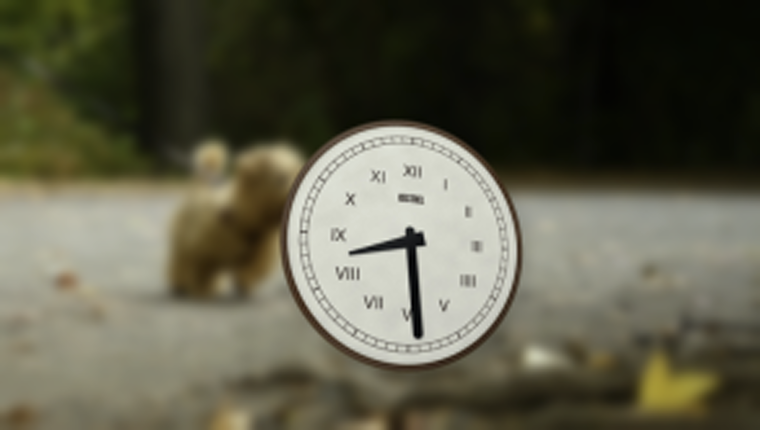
8:29
